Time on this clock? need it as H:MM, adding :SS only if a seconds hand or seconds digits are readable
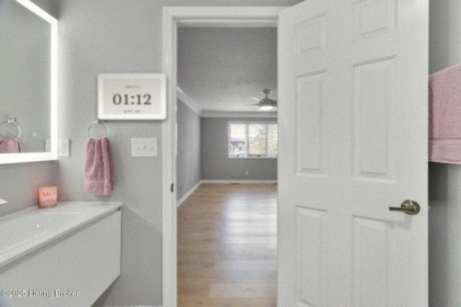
1:12
